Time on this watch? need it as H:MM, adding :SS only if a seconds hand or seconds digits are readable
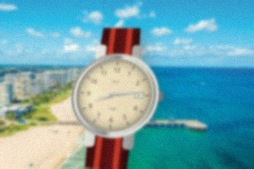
8:14
